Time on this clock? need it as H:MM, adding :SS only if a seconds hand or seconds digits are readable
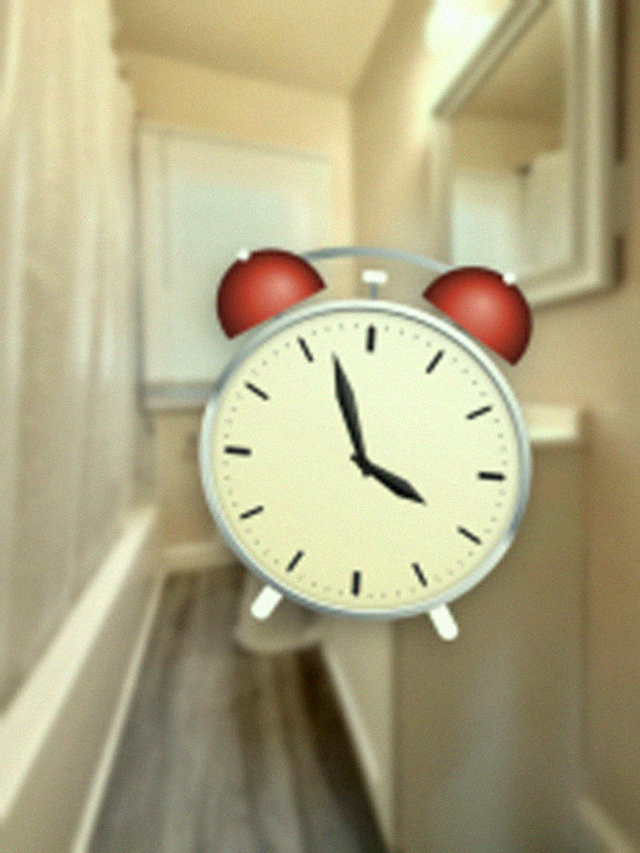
3:57
